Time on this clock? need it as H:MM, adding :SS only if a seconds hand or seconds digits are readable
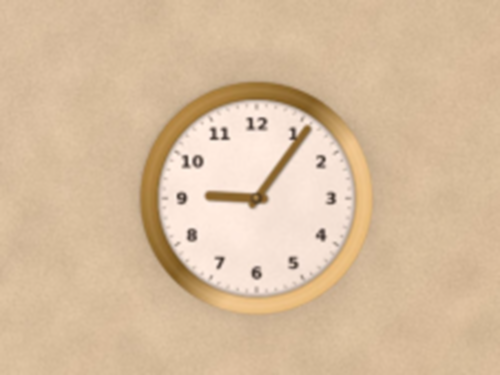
9:06
